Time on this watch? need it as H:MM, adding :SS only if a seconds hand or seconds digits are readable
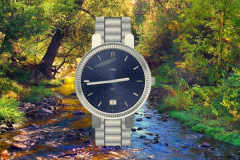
2:44
